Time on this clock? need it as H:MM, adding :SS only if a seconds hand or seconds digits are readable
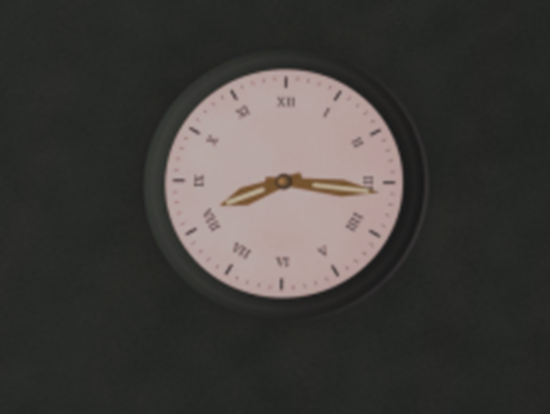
8:16
